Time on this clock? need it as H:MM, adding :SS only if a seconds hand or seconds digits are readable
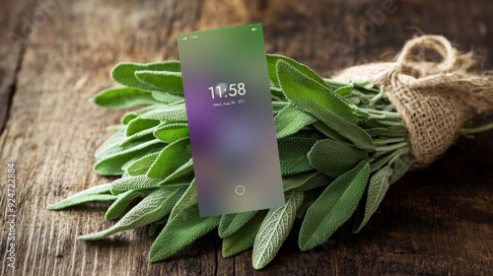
11:58
